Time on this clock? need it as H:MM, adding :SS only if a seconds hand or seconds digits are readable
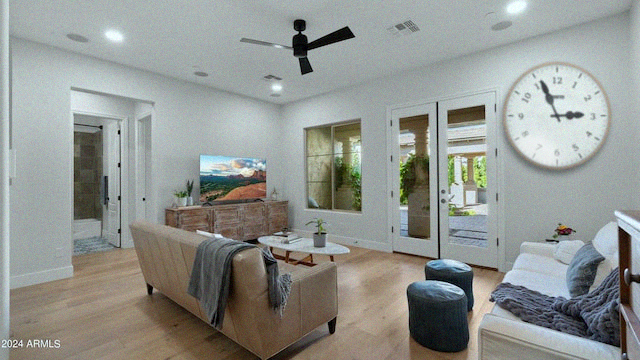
2:56
